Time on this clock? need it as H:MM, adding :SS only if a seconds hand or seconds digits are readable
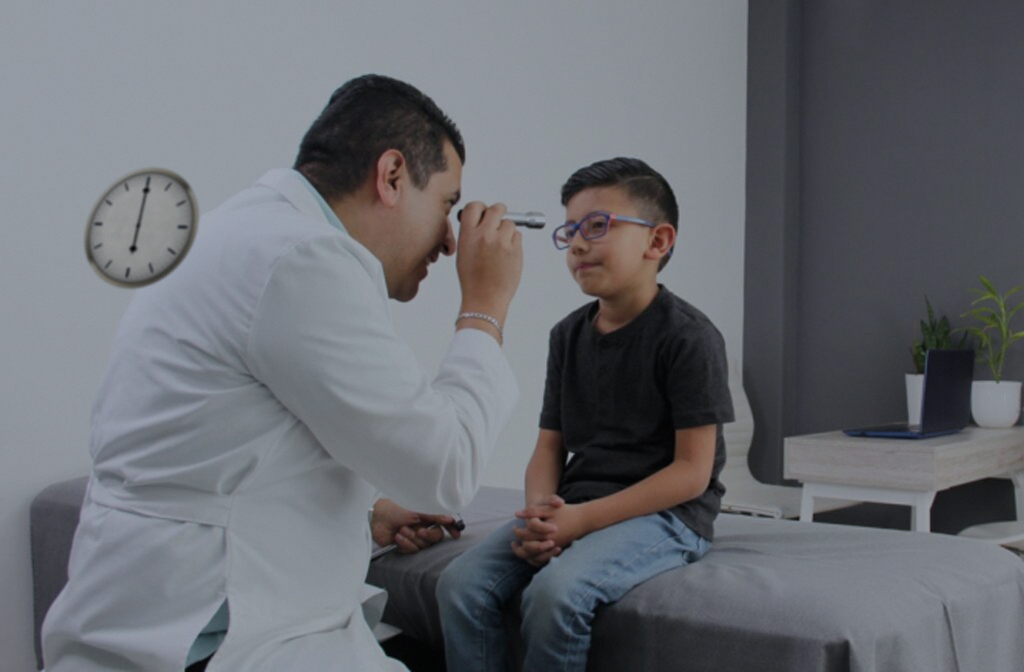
6:00
